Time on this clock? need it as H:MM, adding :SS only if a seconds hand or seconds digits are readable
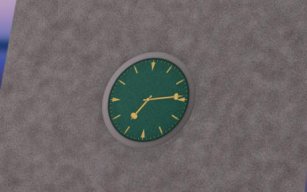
7:14
